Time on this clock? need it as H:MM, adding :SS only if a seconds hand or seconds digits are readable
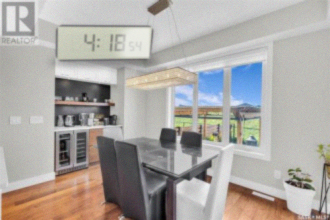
4:18
